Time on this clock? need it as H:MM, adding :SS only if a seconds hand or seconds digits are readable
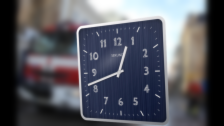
12:42
